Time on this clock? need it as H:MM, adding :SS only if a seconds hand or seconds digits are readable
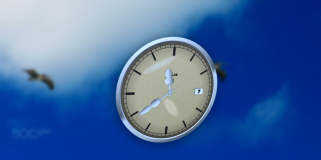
11:39
